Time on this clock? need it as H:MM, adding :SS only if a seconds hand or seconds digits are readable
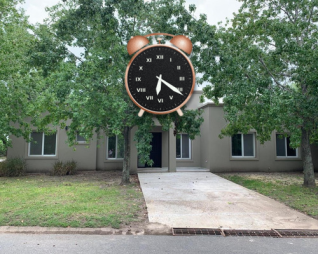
6:21
